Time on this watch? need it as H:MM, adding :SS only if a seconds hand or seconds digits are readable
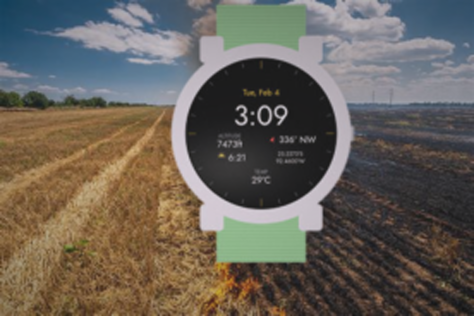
3:09
